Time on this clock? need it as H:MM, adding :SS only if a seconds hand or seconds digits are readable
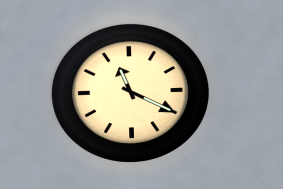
11:20
